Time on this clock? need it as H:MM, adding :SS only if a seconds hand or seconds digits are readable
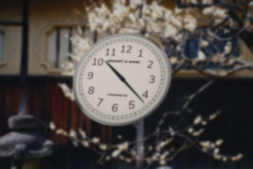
10:22
